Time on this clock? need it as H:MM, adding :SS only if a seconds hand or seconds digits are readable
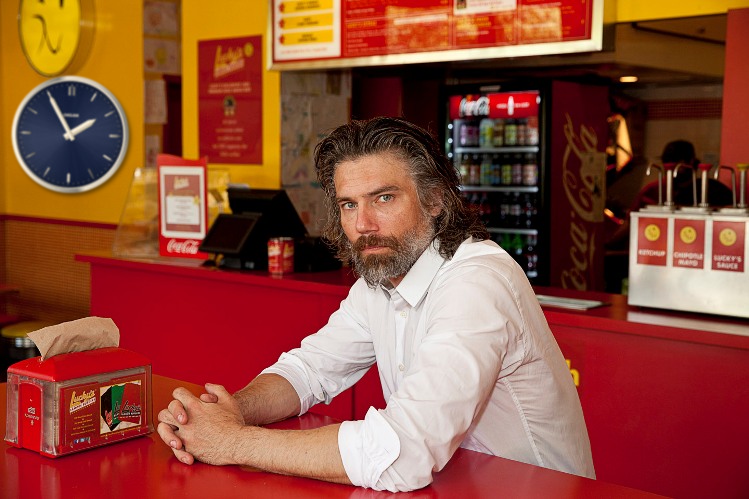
1:55
